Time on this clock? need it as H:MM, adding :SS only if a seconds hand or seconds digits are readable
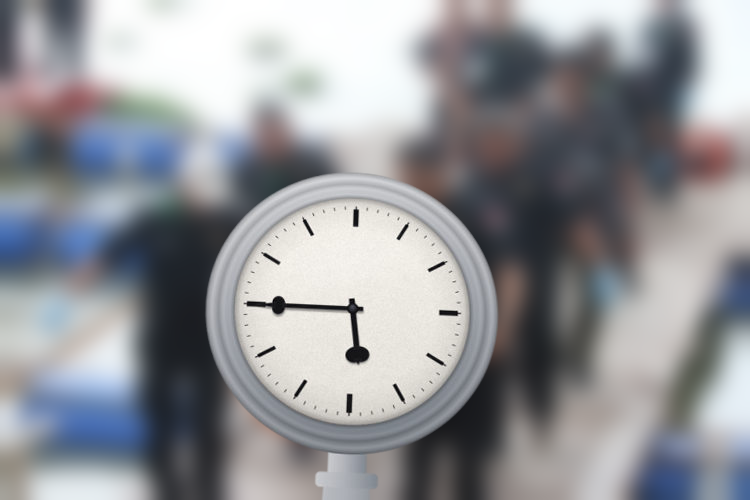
5:45
